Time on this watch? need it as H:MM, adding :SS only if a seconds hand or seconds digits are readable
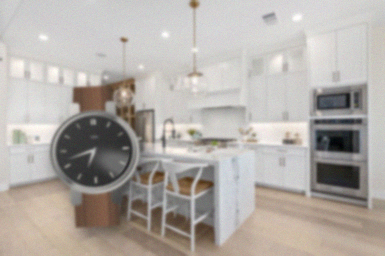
6:42
